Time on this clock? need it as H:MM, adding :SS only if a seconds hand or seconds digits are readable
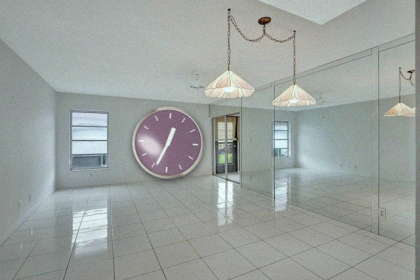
12:34
